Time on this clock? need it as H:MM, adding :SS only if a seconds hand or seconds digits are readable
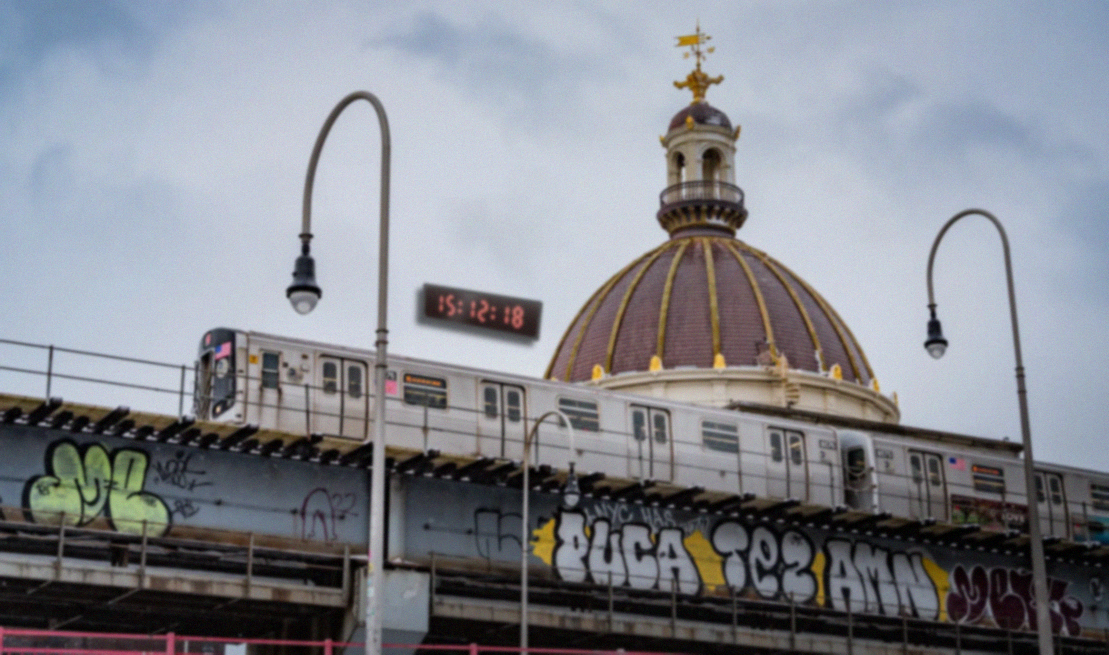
15:12:18
